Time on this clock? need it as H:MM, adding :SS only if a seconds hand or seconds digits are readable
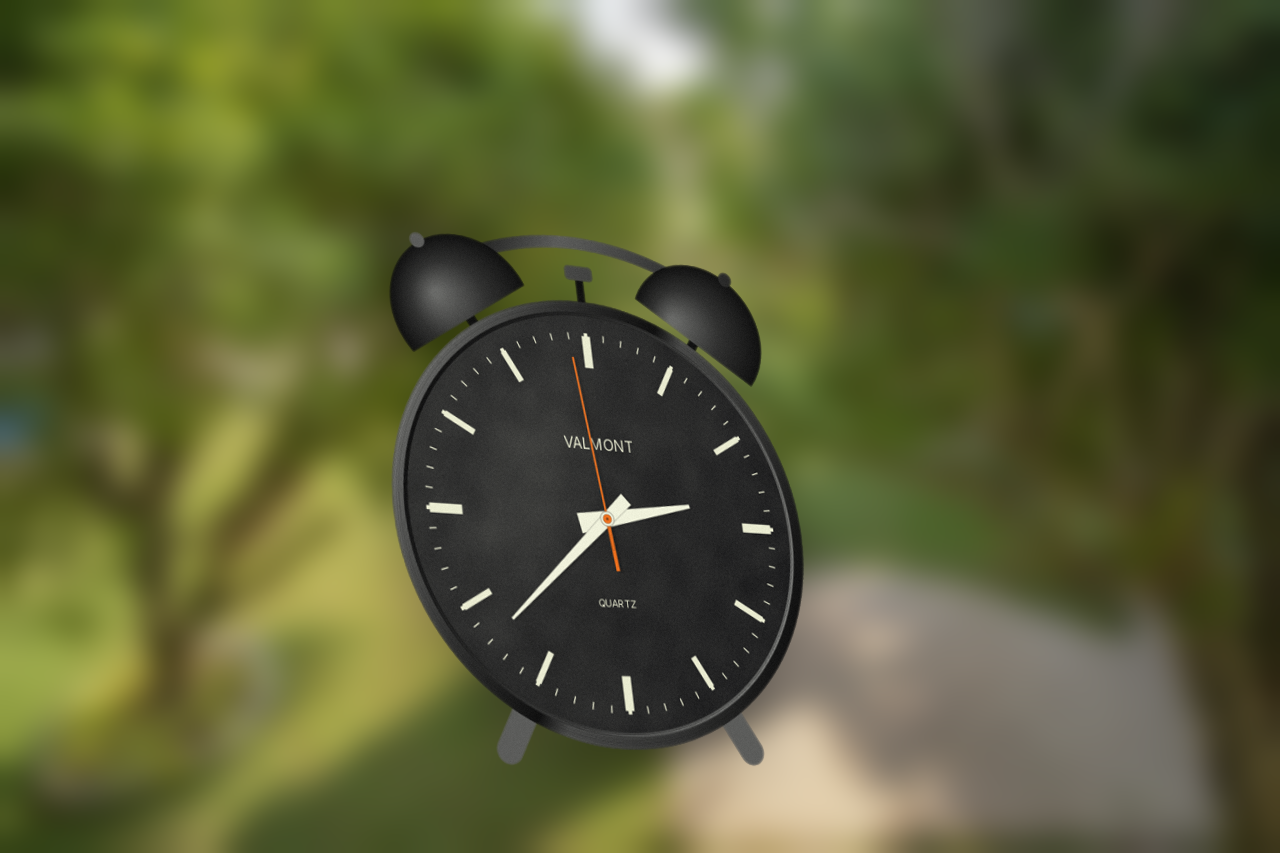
2:37:59
